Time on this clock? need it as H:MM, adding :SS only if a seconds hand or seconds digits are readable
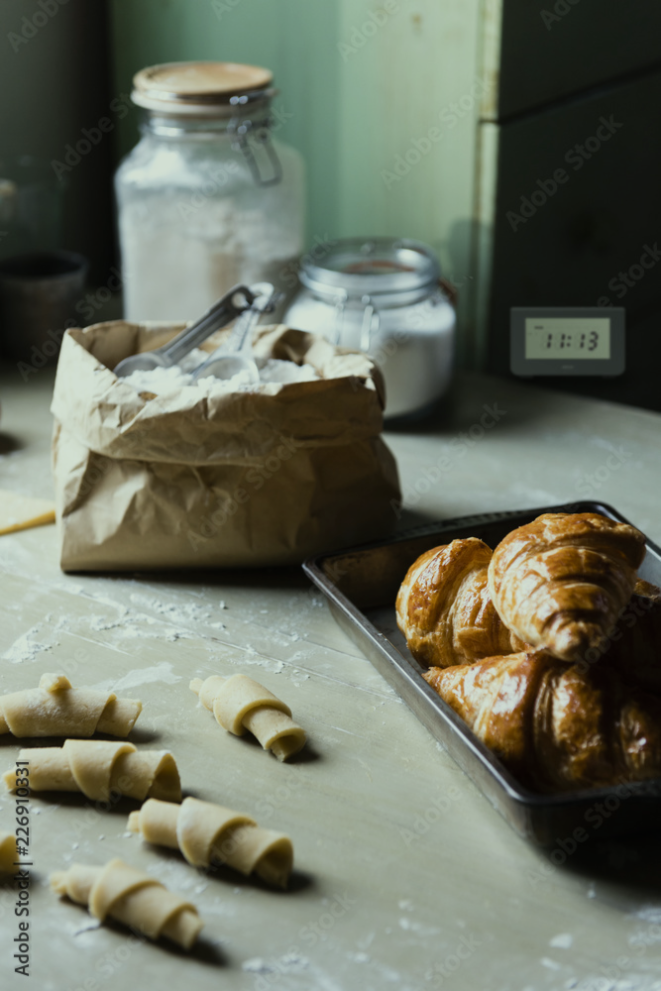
11:13
